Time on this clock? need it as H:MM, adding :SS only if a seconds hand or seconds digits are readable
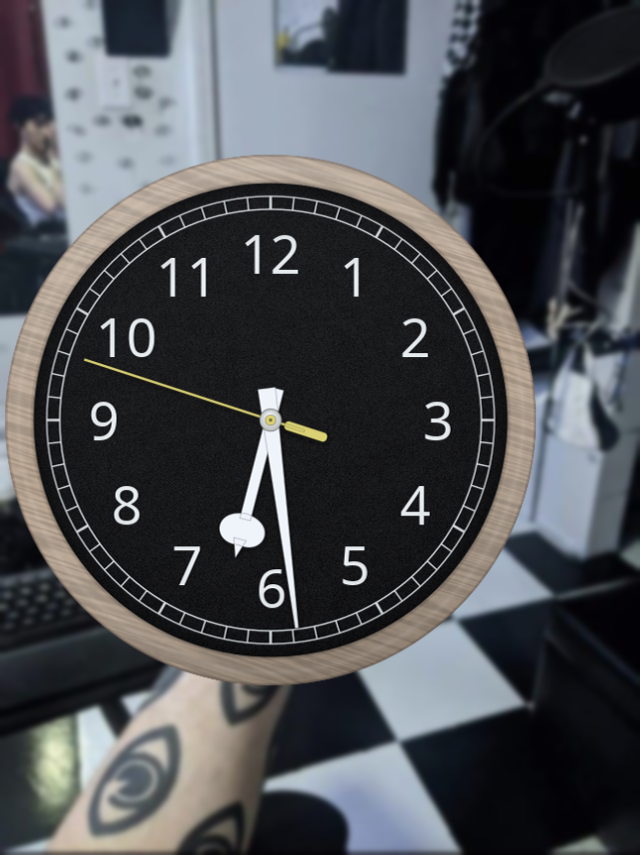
6:28:48
